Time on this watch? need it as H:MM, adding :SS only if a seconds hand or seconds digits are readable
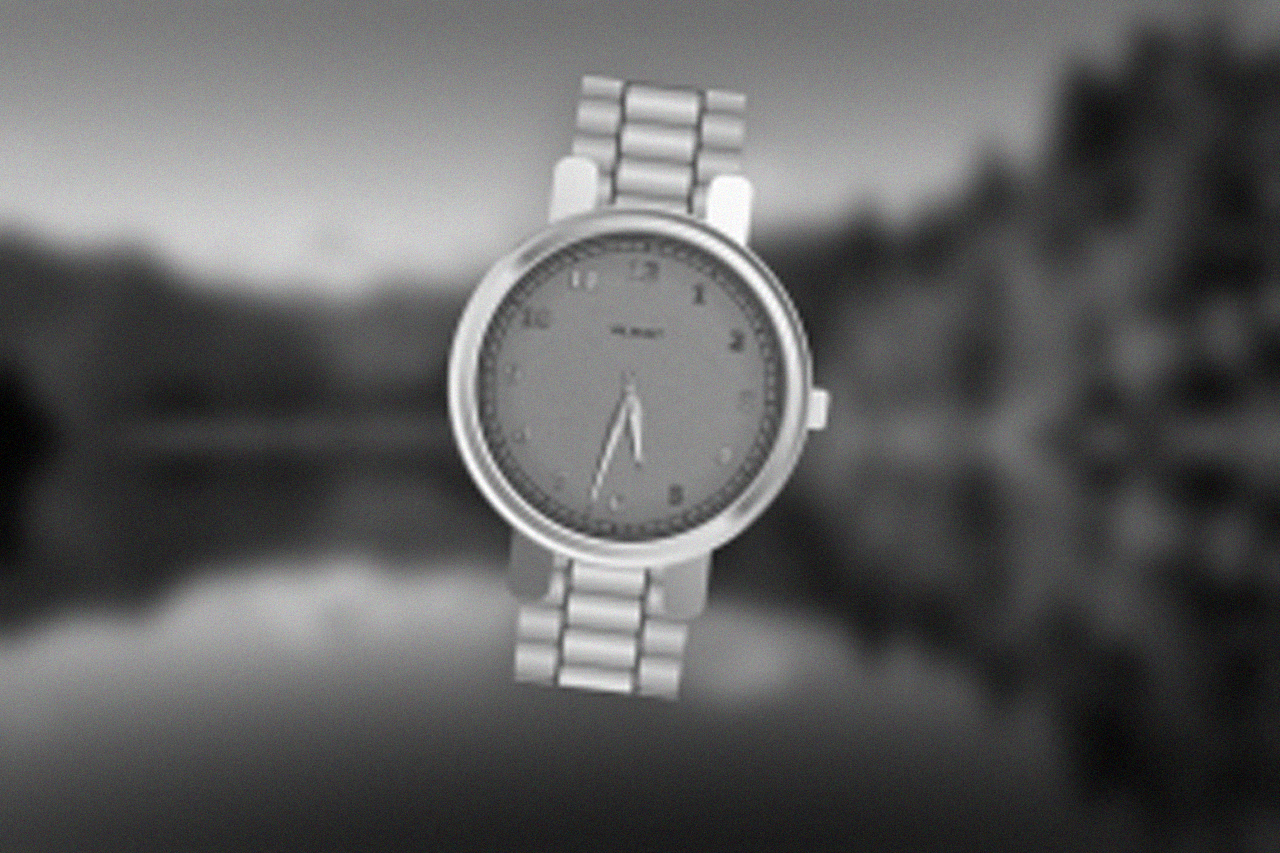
5:32
